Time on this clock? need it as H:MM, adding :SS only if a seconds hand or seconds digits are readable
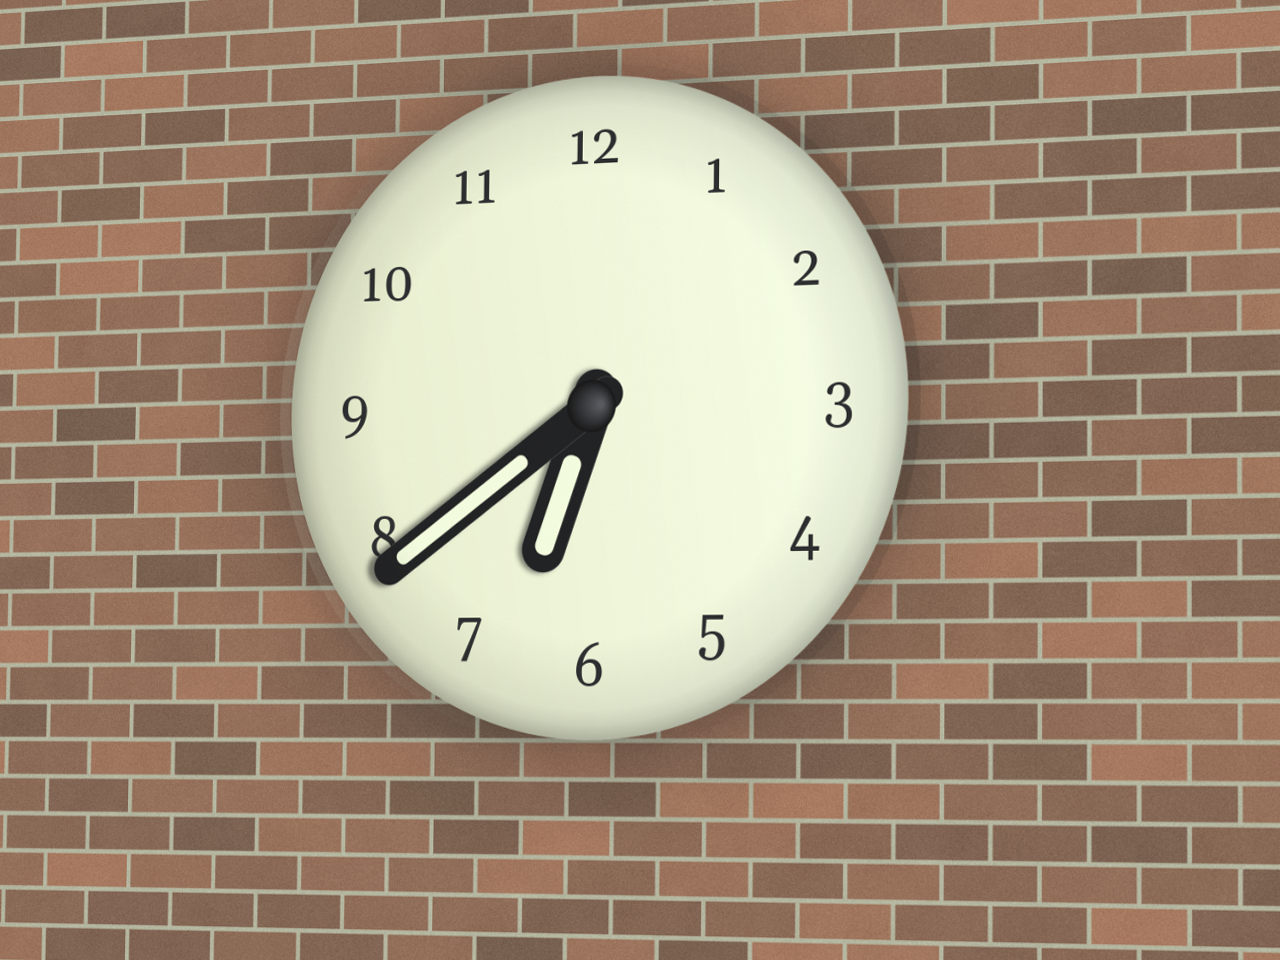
6:39
